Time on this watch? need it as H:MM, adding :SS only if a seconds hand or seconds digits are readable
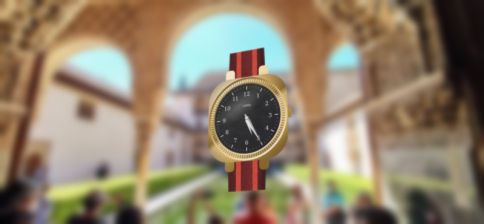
5:25
